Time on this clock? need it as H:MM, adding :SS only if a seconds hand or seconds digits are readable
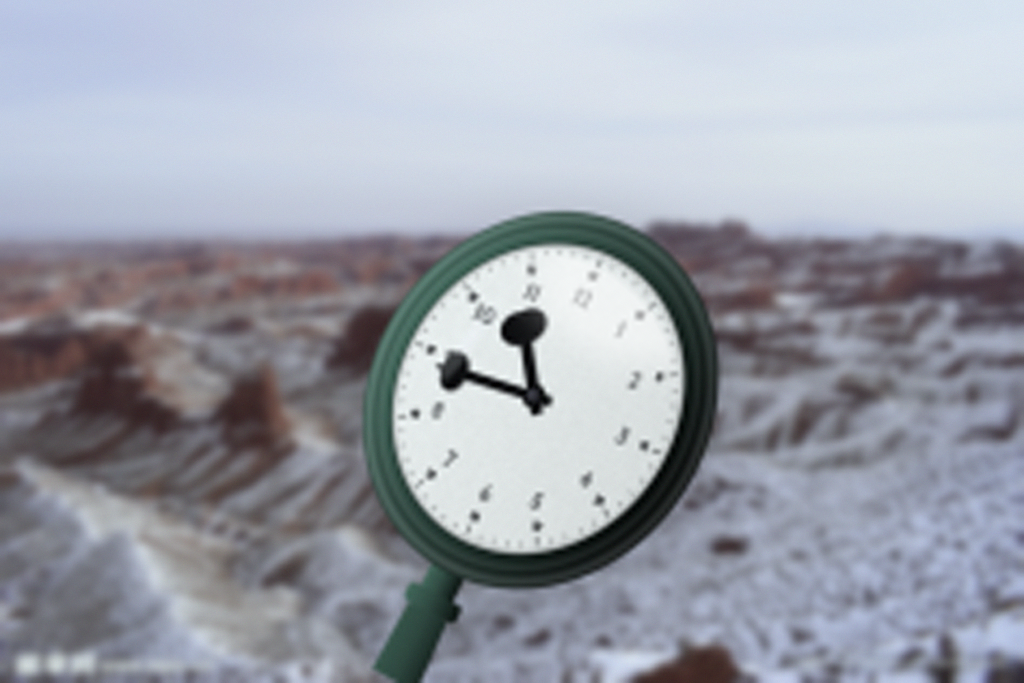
10:44
